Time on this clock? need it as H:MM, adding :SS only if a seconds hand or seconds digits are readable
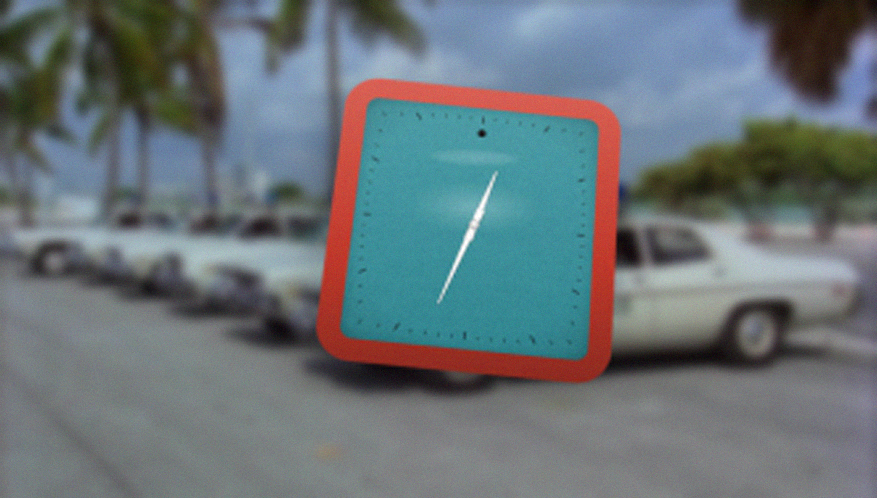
12:33
